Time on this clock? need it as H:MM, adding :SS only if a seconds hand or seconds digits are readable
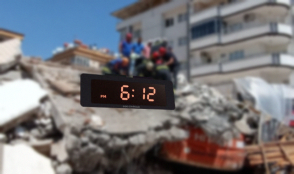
6:12
